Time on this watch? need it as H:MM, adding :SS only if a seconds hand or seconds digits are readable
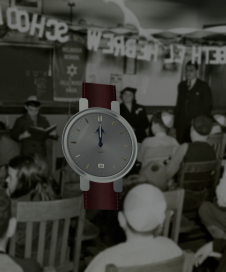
12:00
